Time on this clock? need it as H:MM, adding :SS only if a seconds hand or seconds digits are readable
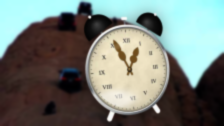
12:56
